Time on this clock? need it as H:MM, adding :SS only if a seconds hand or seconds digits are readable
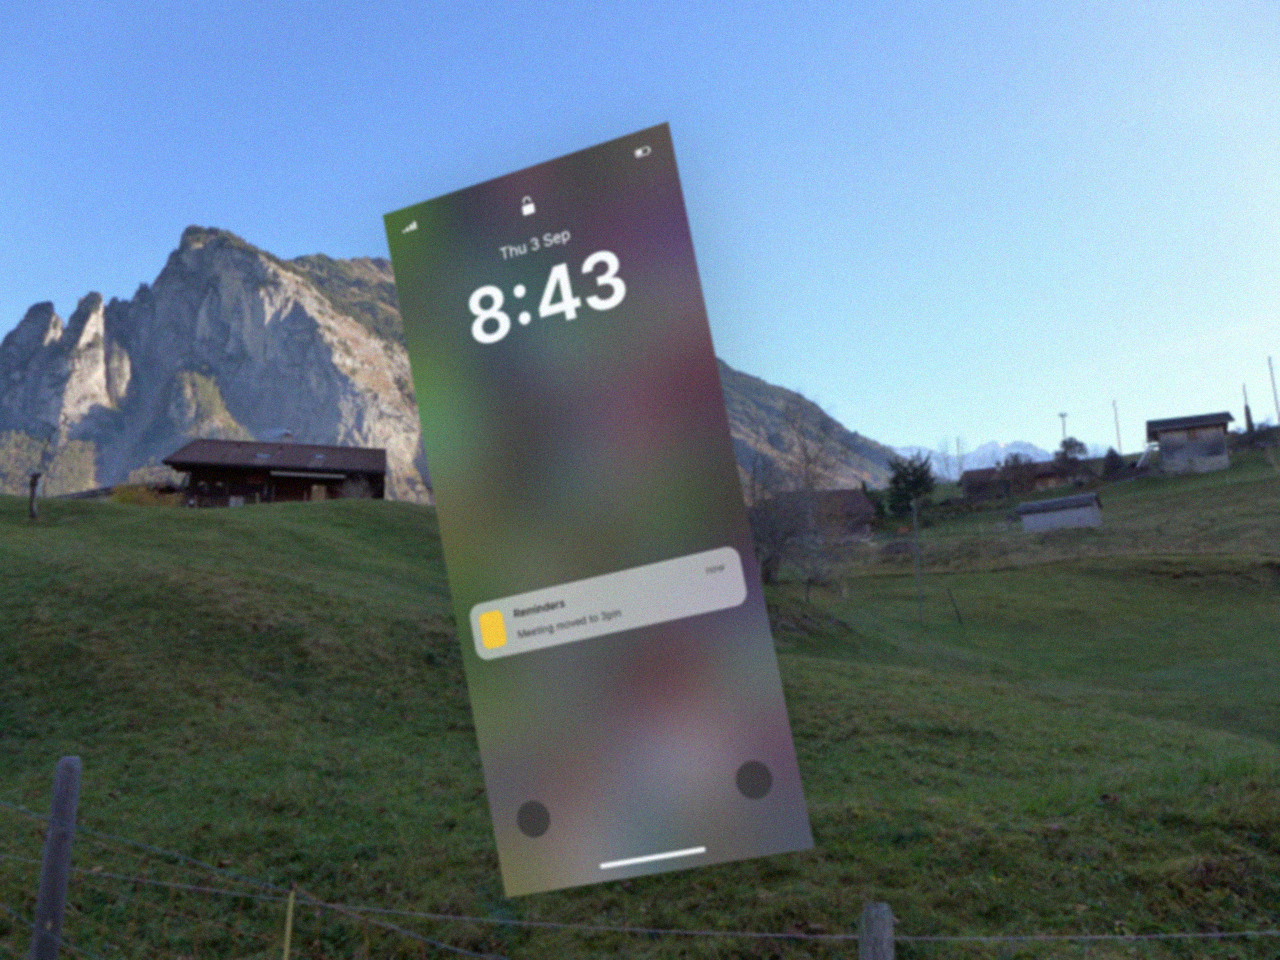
8:43
